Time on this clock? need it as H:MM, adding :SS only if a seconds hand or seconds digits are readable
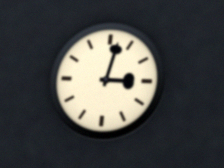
3:02
